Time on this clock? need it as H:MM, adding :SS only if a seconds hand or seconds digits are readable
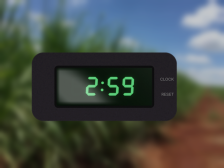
2:59
